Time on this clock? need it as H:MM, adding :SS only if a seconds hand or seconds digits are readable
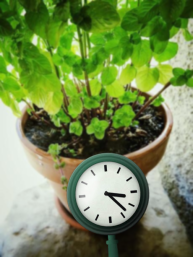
3:23
